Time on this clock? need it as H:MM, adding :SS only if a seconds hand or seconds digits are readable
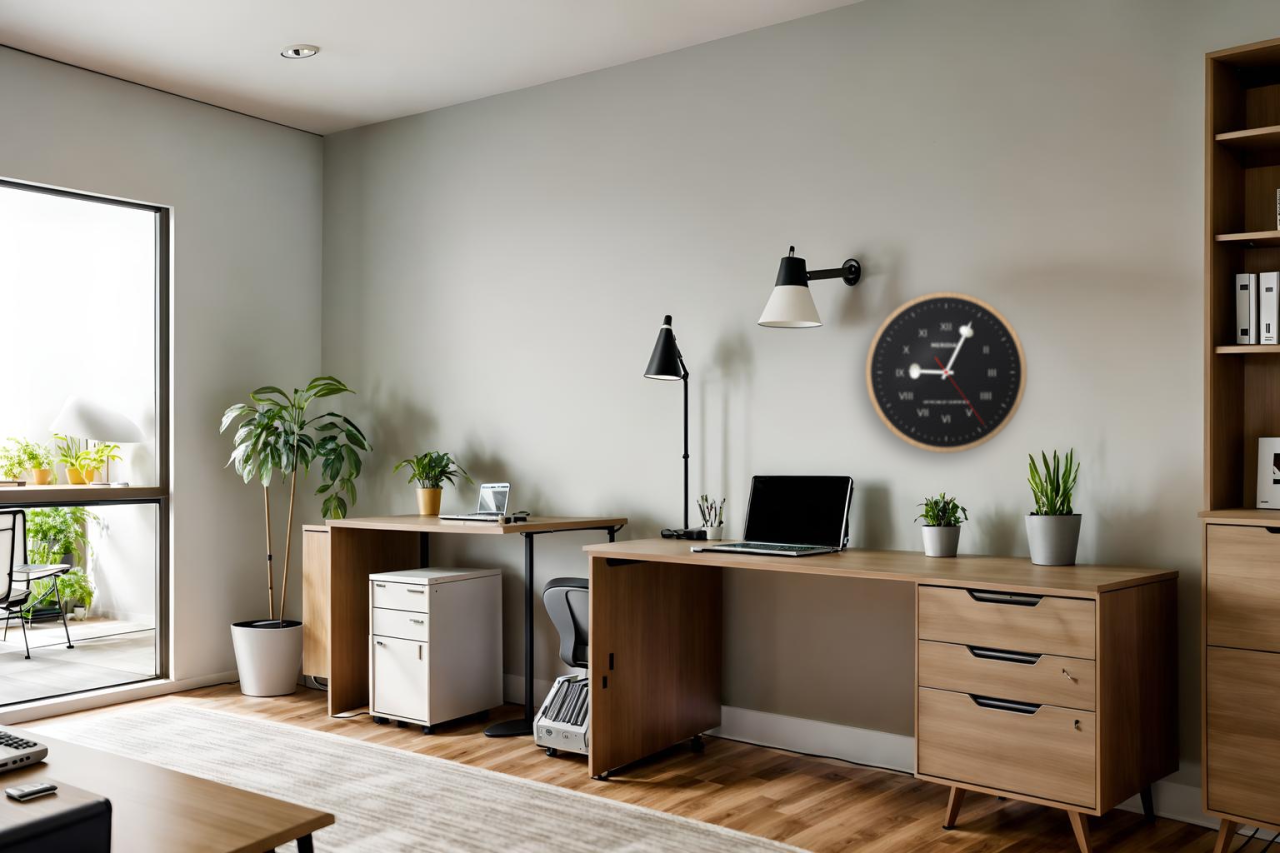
9:04:24
